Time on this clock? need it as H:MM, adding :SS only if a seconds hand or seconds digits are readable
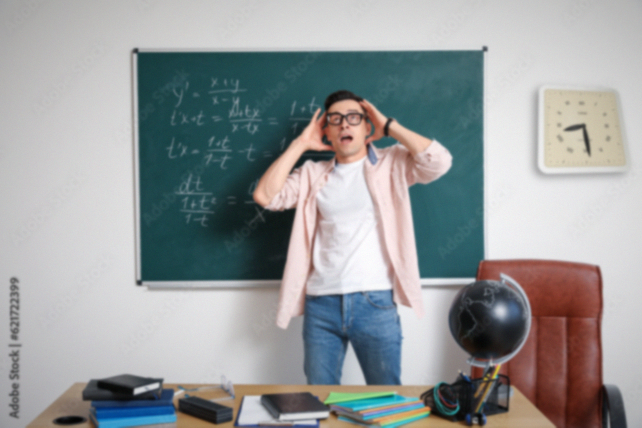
8:29
